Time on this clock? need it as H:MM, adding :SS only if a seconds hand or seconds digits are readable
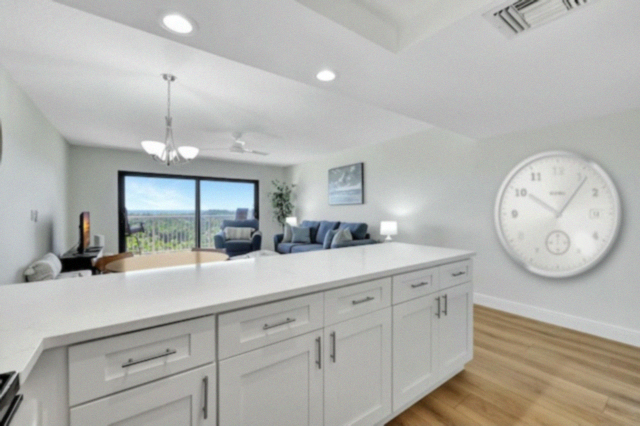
10:06
